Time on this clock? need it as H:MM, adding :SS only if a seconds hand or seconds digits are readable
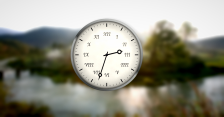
2:33
